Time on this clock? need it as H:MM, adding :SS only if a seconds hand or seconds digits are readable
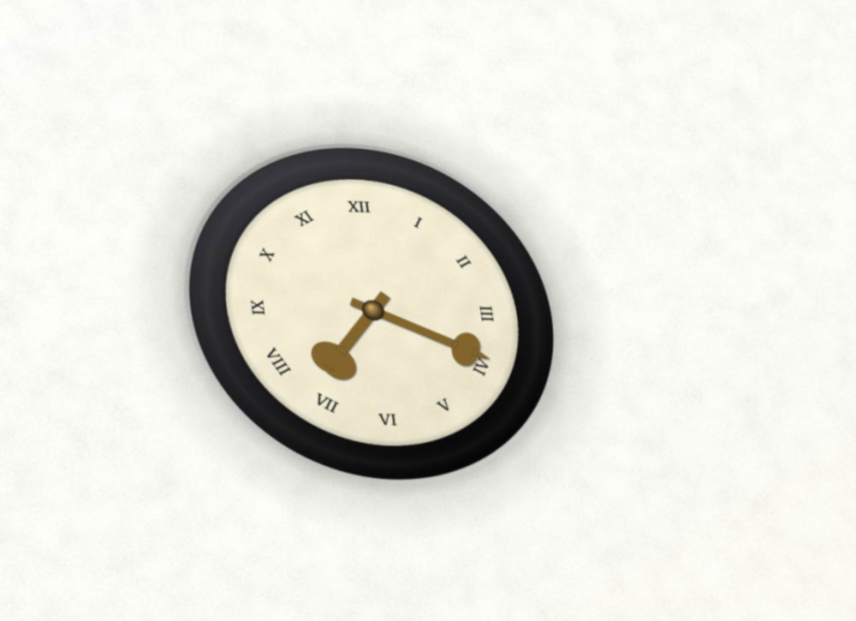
7:19
